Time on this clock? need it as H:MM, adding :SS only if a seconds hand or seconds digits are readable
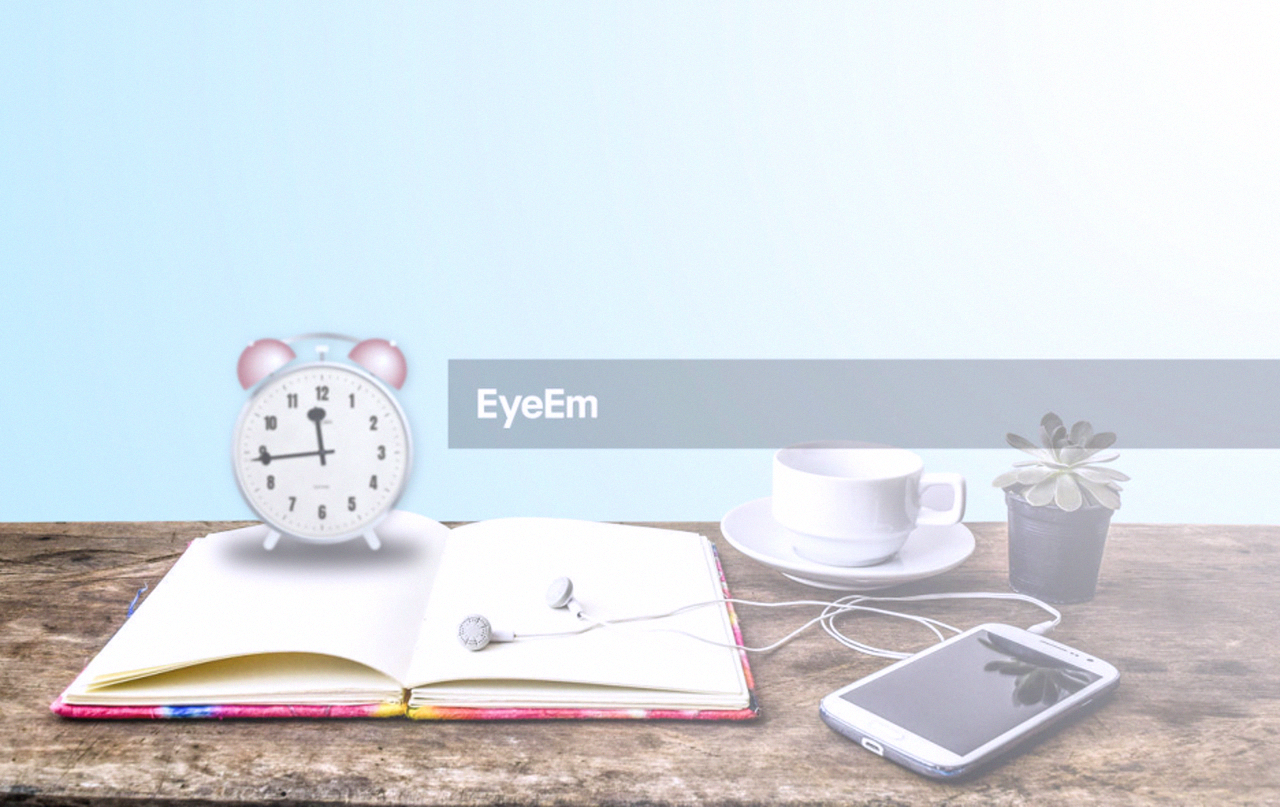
11:44
